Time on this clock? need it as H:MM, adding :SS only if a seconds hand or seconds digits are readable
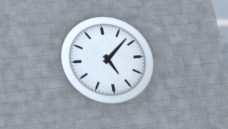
5:08
